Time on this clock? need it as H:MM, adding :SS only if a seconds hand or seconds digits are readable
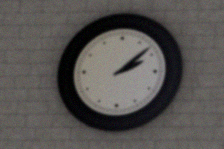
2:08
